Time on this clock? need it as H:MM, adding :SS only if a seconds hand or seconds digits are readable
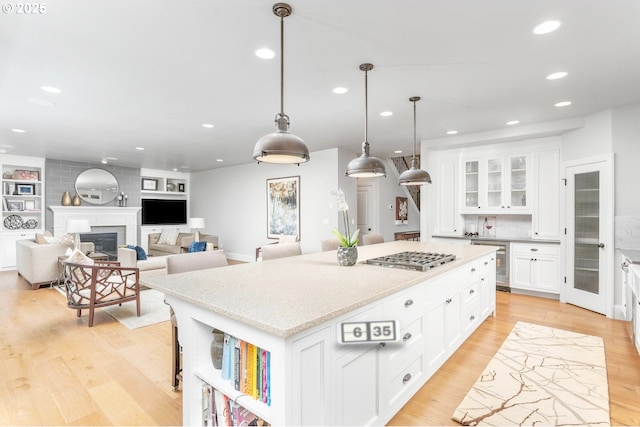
6:35
